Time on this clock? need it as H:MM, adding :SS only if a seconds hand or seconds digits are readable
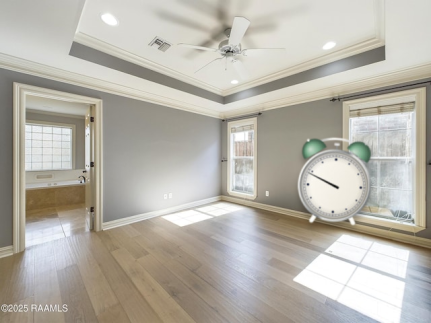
9:49
